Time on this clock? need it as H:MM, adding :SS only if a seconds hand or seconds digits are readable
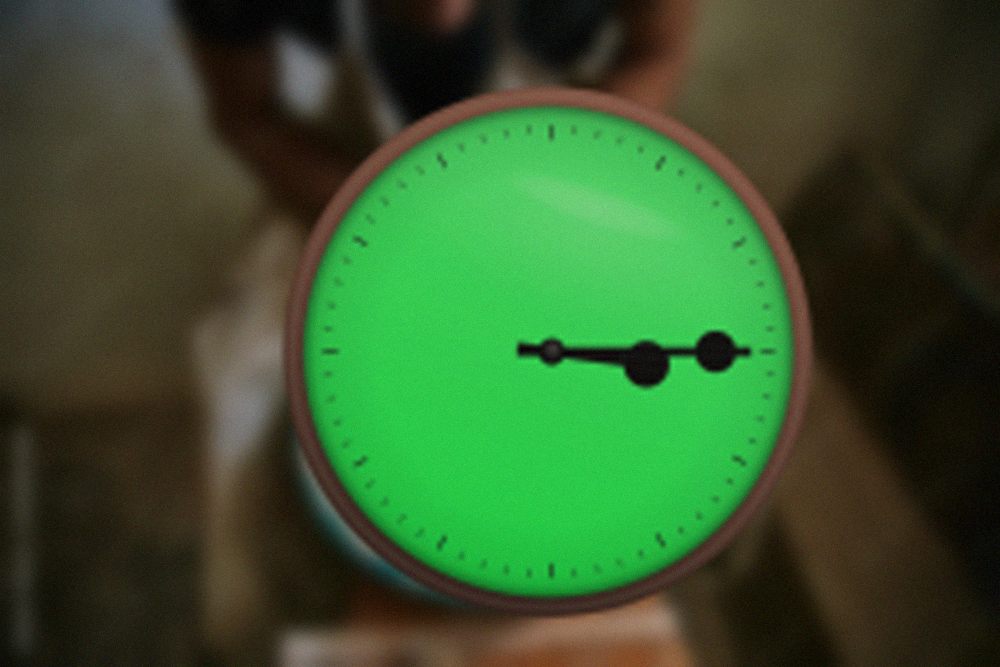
3:15
